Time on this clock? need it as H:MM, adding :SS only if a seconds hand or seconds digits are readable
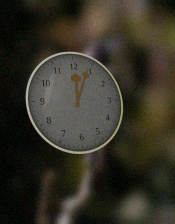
12:04
